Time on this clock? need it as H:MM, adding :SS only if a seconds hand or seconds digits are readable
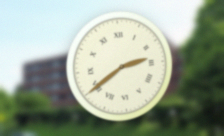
2:40
